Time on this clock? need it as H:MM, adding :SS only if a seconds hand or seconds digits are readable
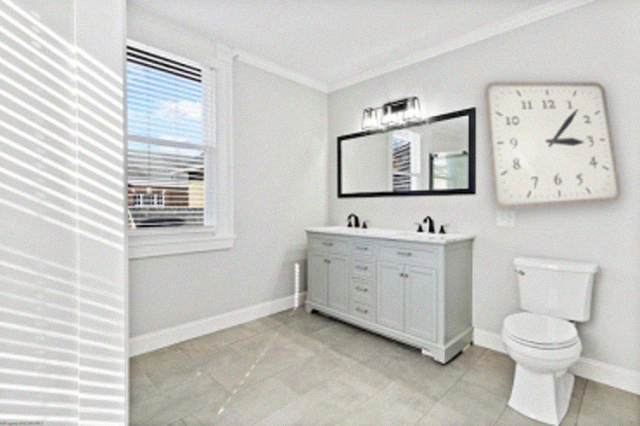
3:07
